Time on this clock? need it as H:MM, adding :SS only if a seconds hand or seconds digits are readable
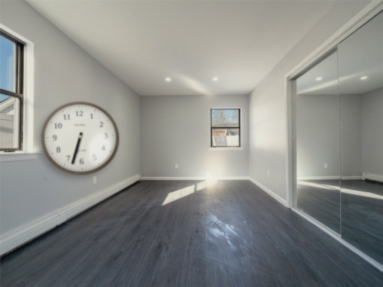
6:33
